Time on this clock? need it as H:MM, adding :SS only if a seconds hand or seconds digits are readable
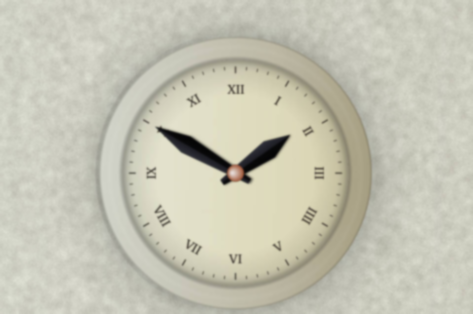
1:50
